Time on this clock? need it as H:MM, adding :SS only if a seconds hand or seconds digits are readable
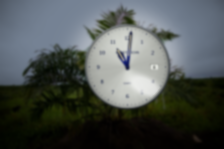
11:01
